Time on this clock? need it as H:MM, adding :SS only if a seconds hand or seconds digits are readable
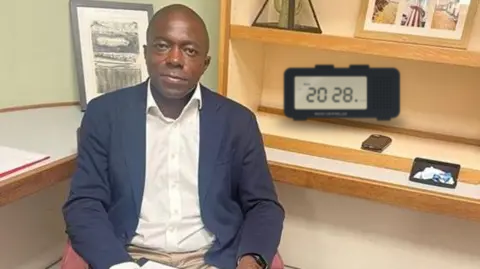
20:28
